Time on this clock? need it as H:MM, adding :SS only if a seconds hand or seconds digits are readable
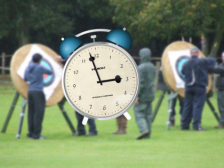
2:58
